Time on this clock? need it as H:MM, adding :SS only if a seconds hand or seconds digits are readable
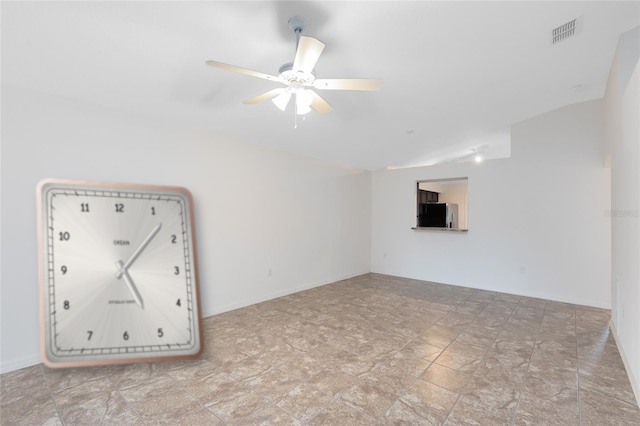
5:07
